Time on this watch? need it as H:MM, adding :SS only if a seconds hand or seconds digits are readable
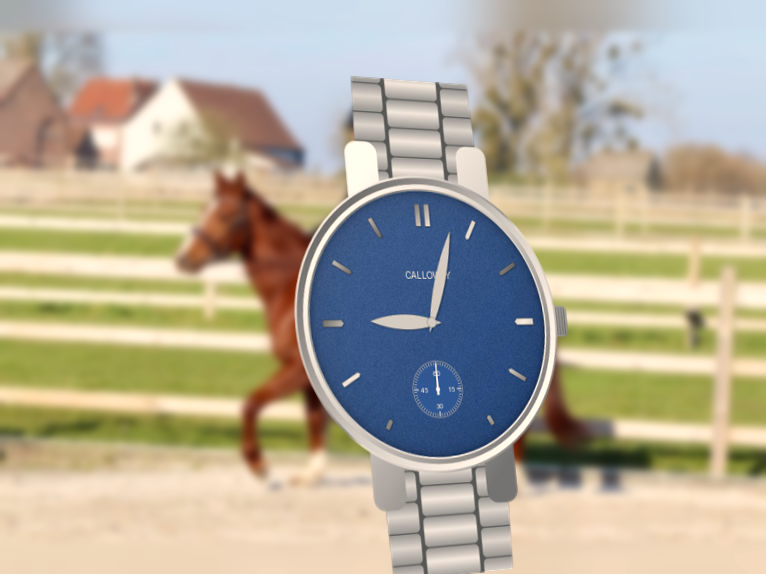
9:03
